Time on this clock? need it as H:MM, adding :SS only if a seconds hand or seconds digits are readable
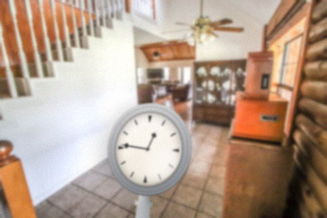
12:46
